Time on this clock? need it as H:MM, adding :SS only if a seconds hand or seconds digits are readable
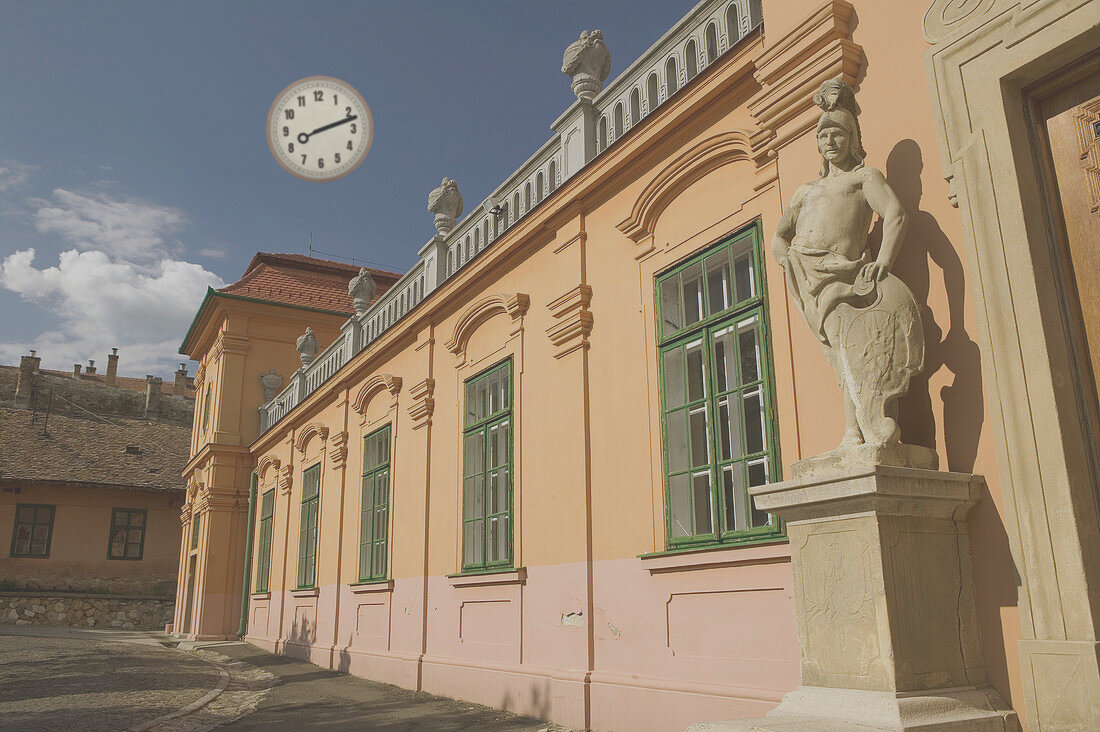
8:12
